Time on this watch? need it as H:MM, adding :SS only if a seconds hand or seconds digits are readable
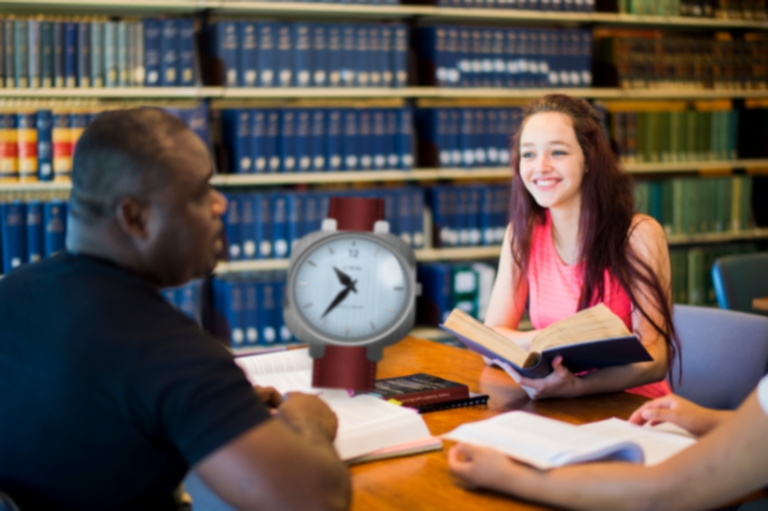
10:36
